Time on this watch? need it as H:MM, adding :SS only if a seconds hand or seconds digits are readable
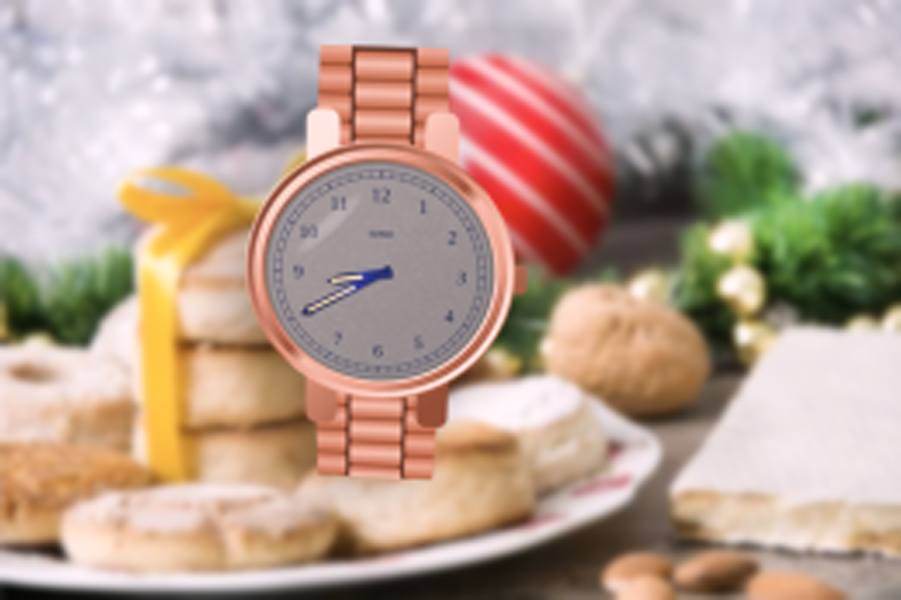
8:40
